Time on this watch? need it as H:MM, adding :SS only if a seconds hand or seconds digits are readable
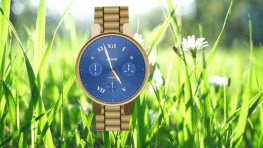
4:57
